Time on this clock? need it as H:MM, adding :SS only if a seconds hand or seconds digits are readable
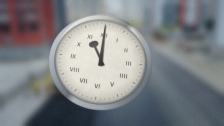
11:00
